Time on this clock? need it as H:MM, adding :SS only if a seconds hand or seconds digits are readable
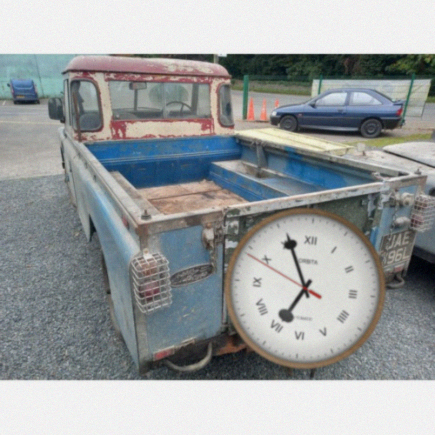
6:55:49
